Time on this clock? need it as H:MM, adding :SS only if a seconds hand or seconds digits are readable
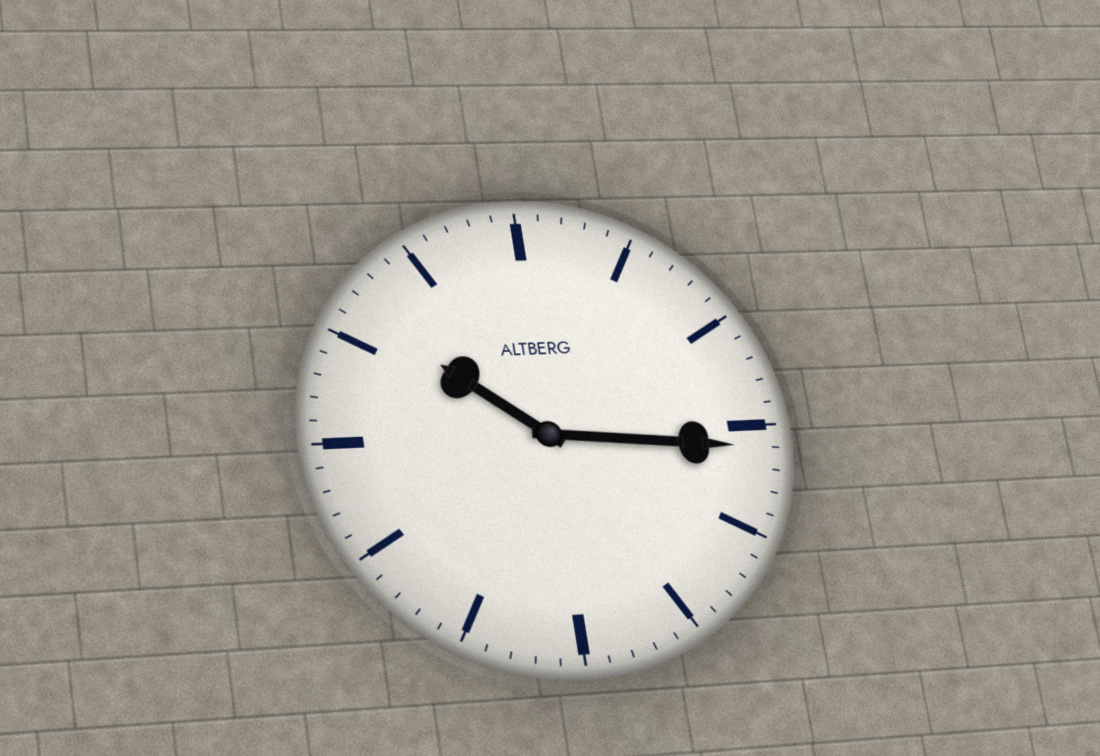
10:16
